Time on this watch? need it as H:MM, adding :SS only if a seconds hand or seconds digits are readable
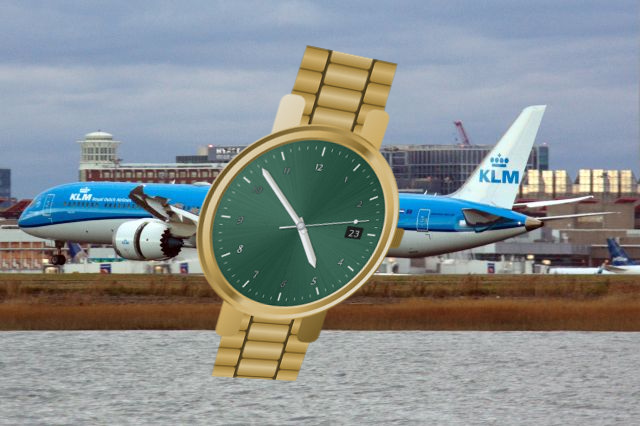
4:52:13
